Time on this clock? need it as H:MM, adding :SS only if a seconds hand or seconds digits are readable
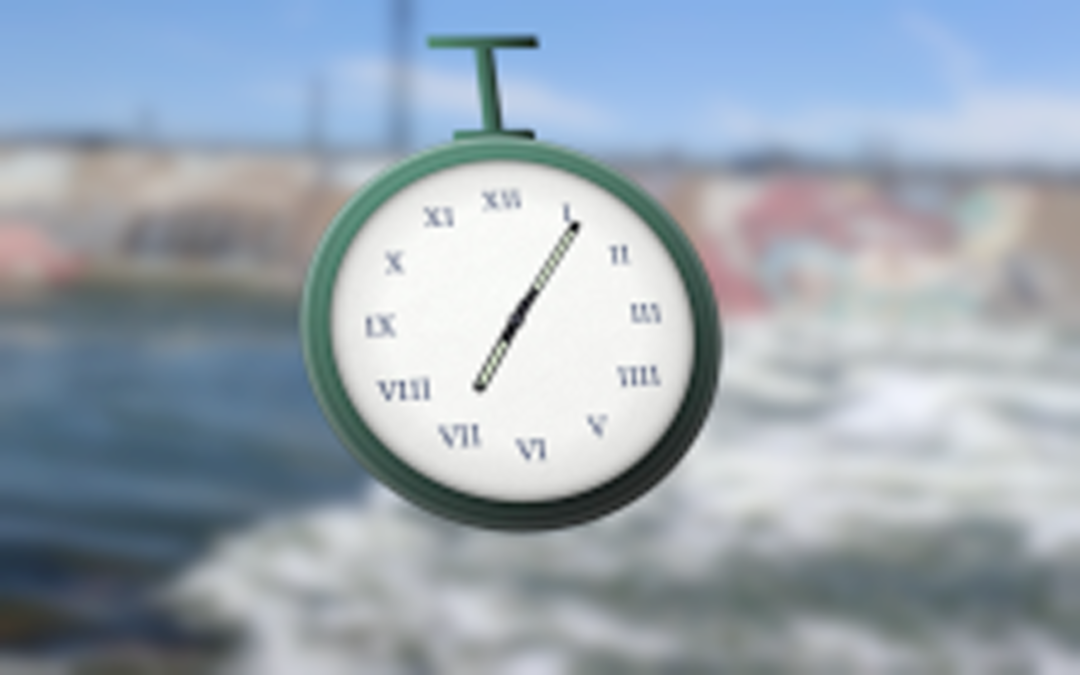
7:06
